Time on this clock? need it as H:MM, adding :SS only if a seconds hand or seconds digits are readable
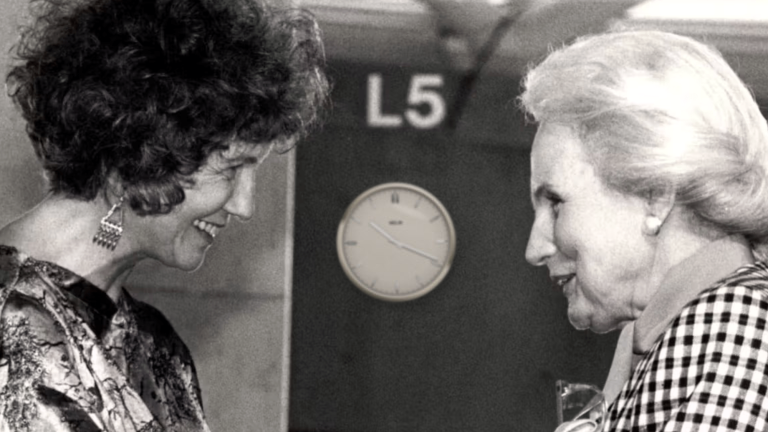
10:19
